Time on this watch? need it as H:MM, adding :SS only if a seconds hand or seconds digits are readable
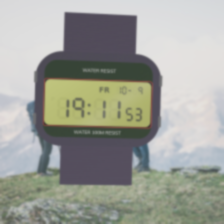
19:11:53
